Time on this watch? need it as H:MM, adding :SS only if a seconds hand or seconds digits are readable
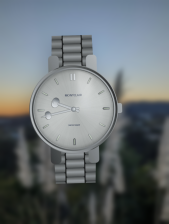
9:43
